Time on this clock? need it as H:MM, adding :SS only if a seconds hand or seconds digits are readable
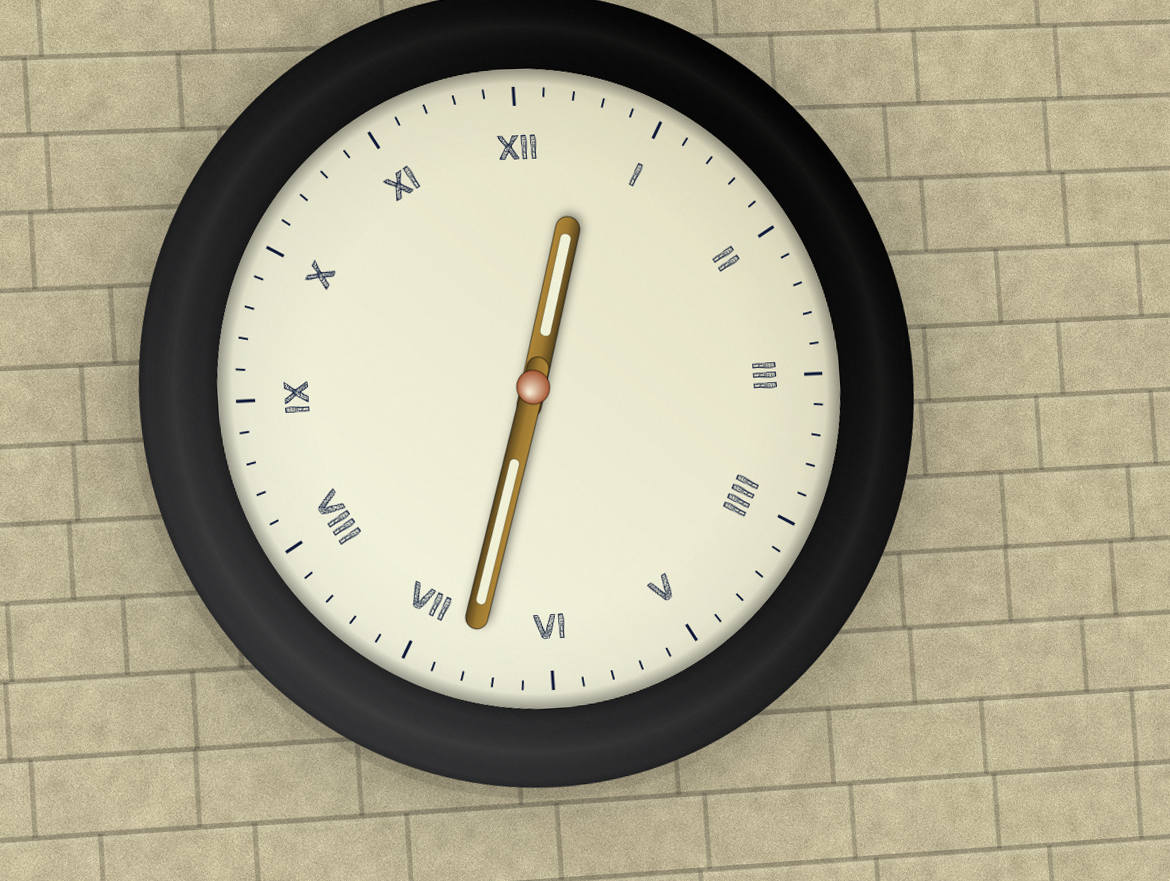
12:33
